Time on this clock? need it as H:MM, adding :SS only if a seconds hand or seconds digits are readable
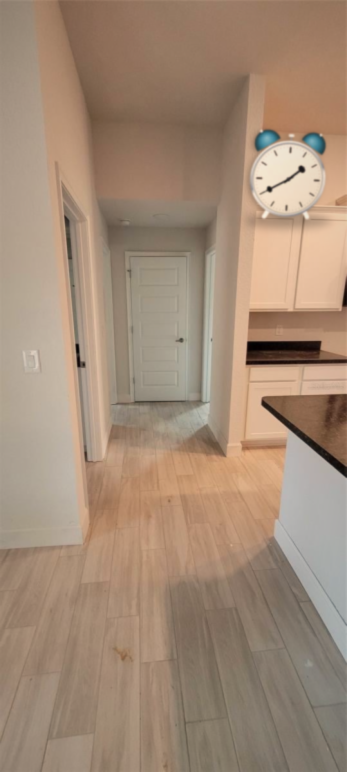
1:40
